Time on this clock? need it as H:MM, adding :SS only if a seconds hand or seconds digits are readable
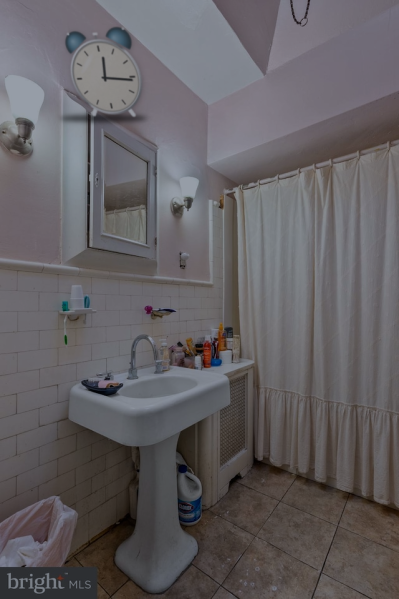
12:16
